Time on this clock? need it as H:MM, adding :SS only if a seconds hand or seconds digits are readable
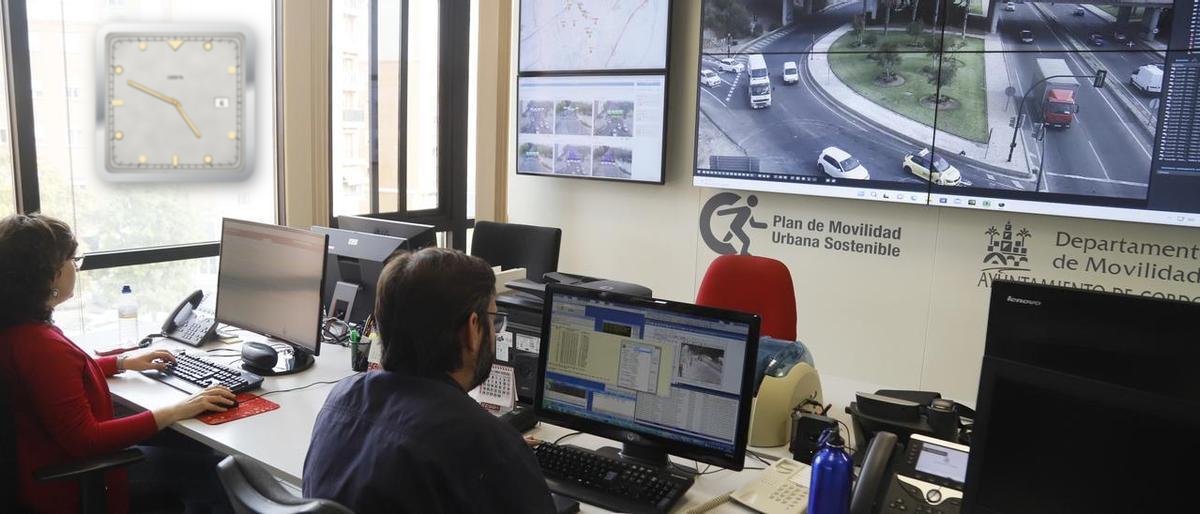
4:49
